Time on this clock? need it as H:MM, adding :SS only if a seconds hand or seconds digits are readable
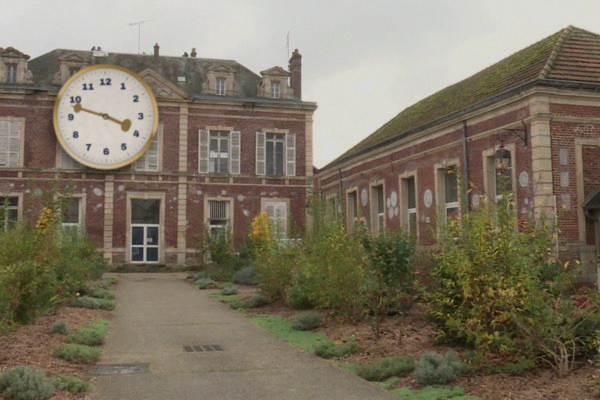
3:48
